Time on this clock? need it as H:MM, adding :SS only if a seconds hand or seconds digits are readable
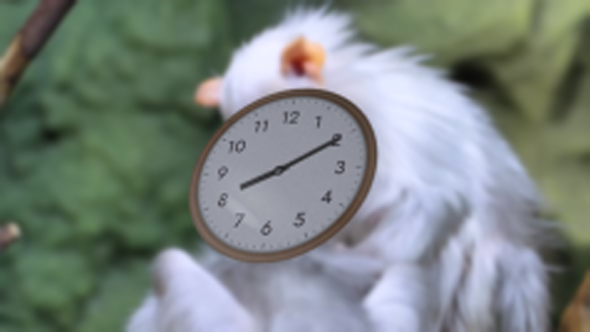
8:10
